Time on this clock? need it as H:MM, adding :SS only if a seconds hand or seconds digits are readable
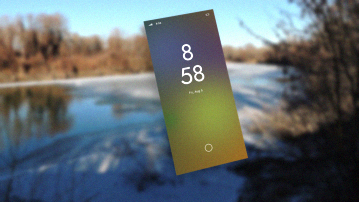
8:58
